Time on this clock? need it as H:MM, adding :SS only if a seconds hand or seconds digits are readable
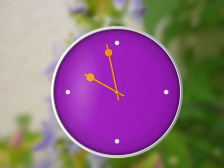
9:58
